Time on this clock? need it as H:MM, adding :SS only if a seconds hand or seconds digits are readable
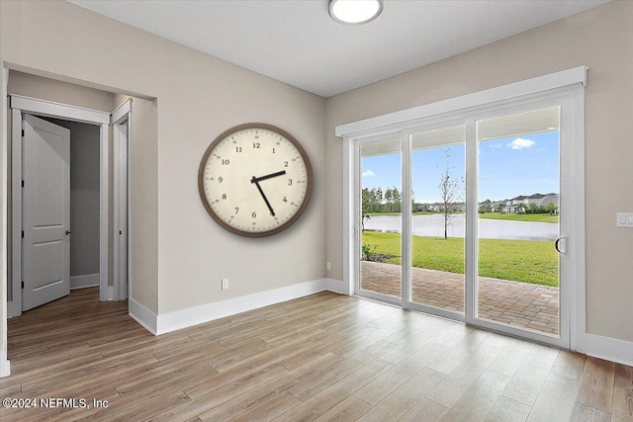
2:25
